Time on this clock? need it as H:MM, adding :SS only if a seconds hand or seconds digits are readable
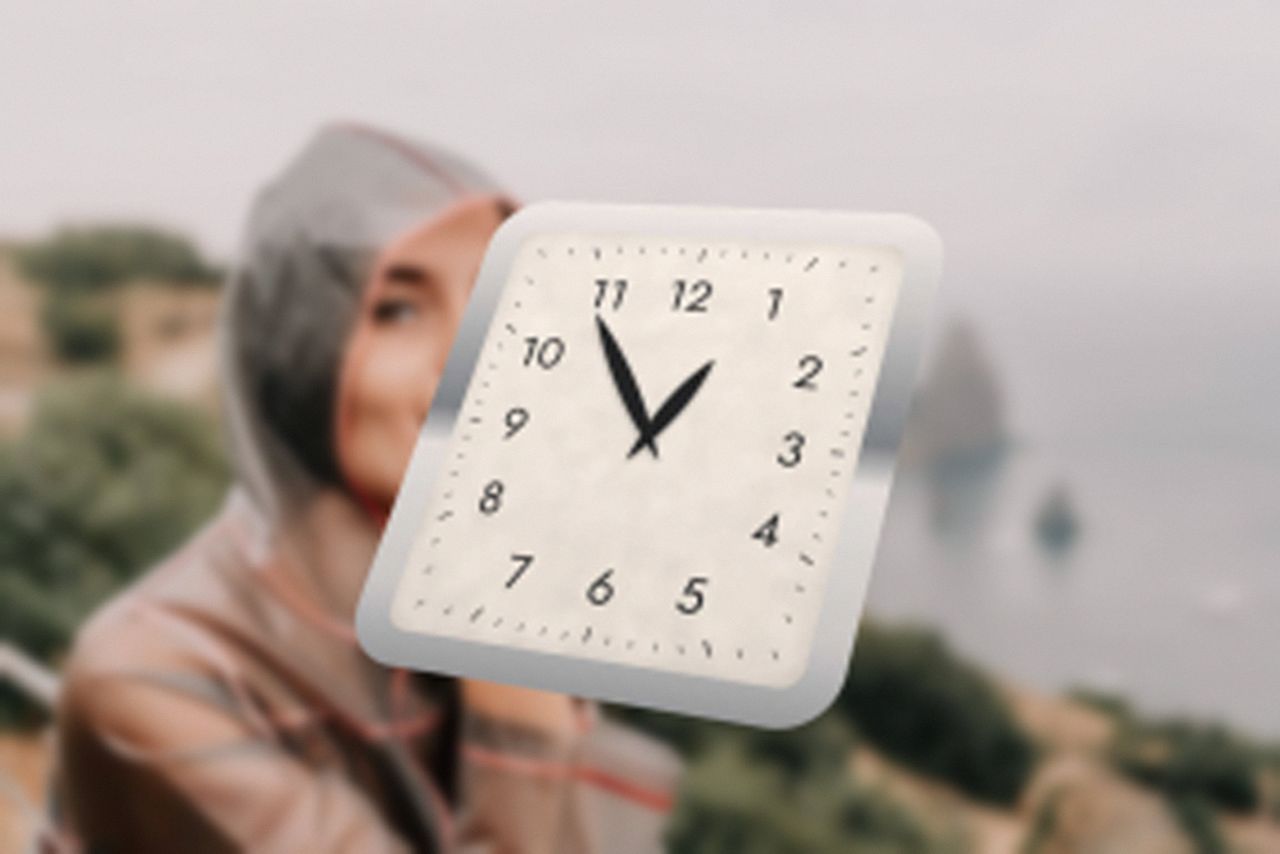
12:54
